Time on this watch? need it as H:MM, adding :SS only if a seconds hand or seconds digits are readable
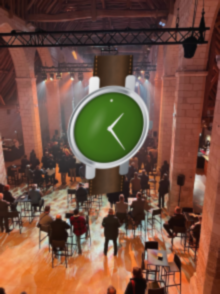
1:24
